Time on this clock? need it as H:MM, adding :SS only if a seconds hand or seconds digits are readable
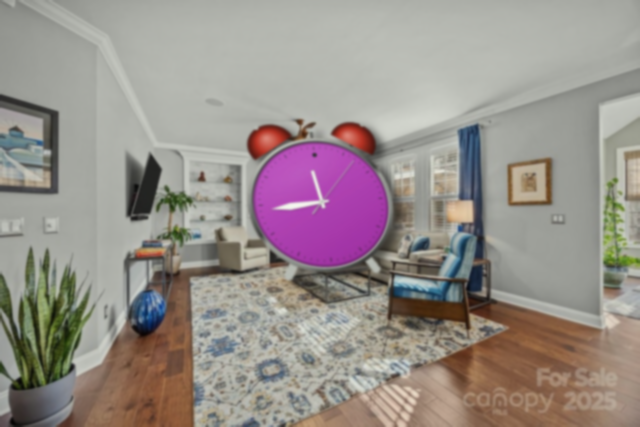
11:44:07
